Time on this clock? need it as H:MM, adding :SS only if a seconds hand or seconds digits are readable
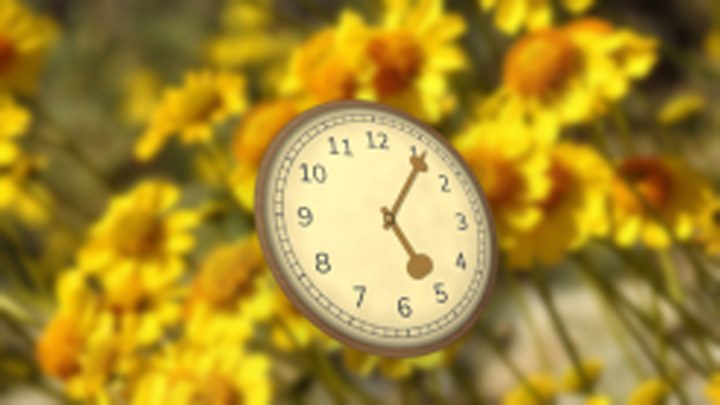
5:06
